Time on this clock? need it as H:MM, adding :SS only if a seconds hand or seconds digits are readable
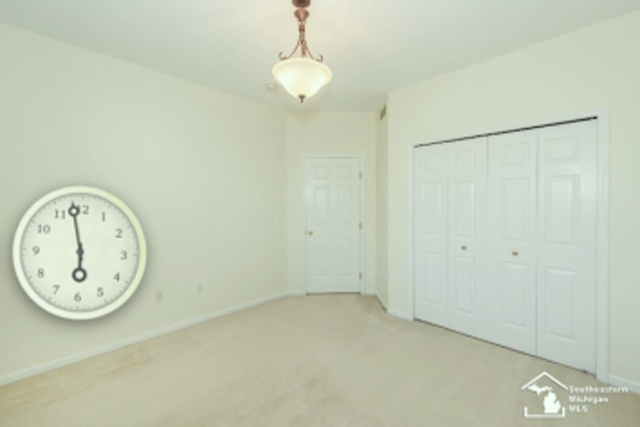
5:58
